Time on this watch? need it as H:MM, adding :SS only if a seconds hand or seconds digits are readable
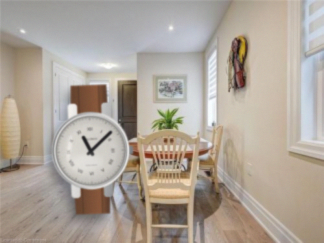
11:08
